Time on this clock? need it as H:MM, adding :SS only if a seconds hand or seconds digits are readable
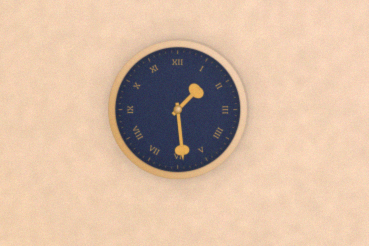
1:29
